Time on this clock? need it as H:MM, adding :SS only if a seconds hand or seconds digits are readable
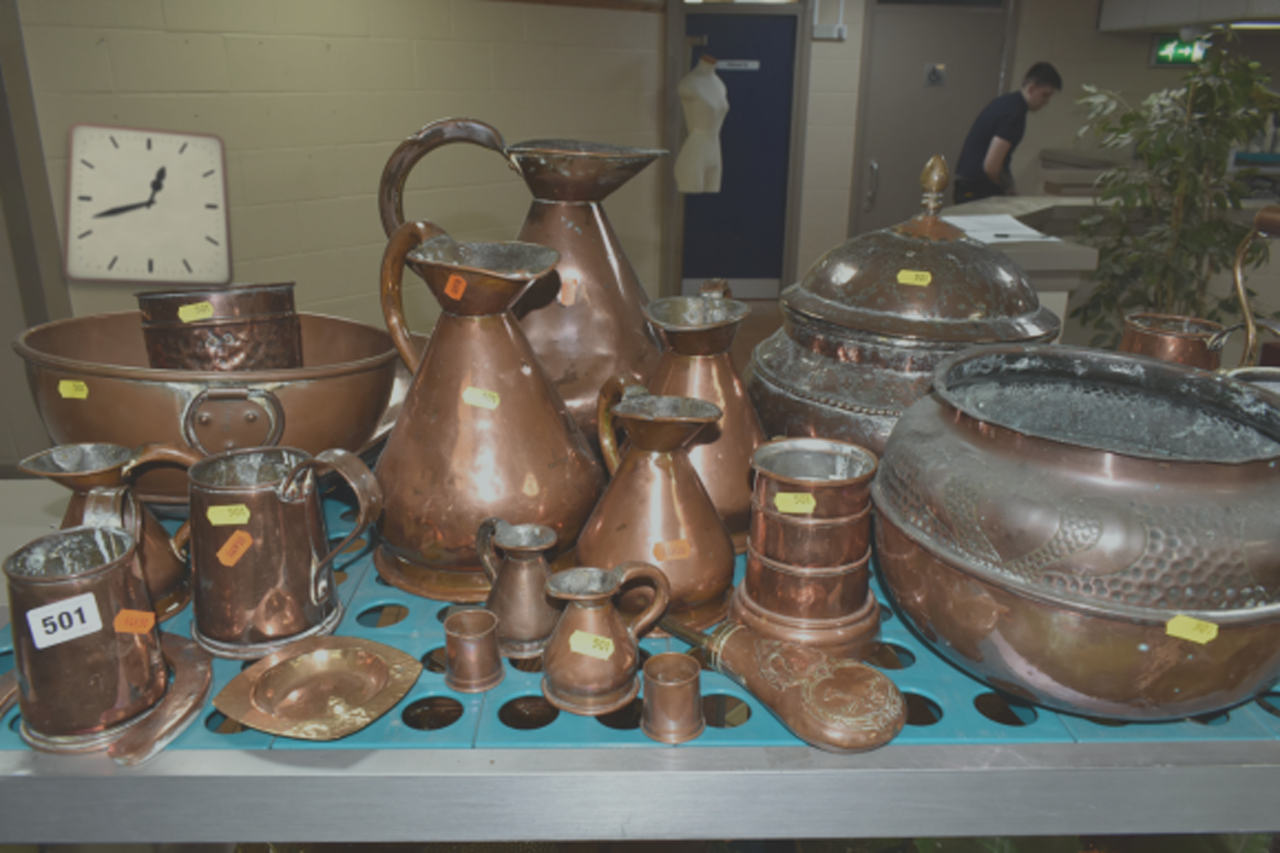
12:42
